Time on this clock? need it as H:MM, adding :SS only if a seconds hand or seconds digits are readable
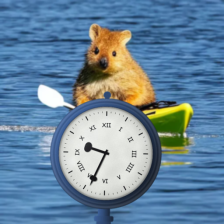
9:34
